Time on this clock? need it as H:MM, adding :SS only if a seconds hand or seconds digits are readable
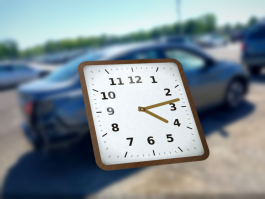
4:13
